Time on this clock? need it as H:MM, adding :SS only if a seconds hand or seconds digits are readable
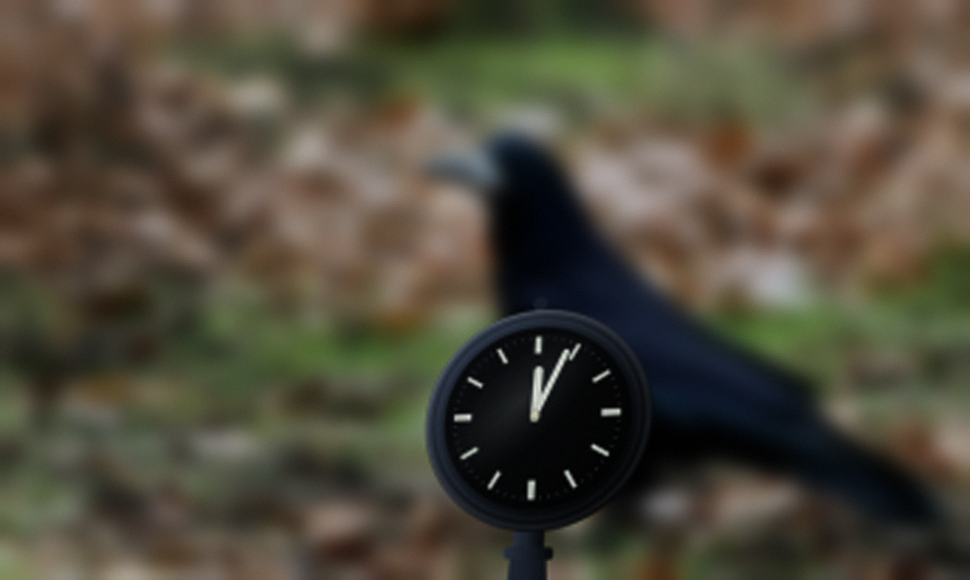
12:04
